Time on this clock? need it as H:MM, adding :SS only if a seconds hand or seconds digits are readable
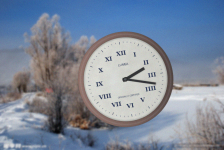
2:18
